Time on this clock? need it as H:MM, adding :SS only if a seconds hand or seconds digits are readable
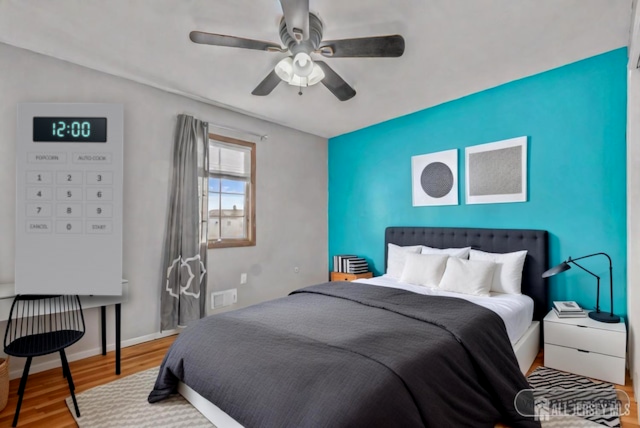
12:00
